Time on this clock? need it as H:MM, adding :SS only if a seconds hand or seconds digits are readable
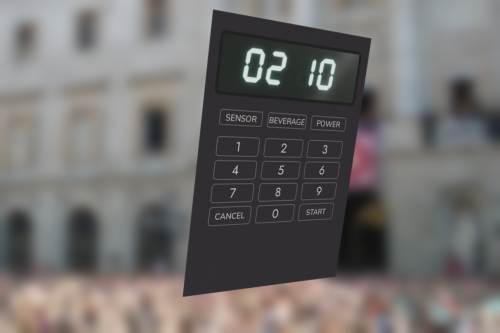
2:10
